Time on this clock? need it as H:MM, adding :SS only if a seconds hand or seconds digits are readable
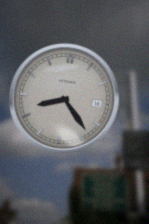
8:23
